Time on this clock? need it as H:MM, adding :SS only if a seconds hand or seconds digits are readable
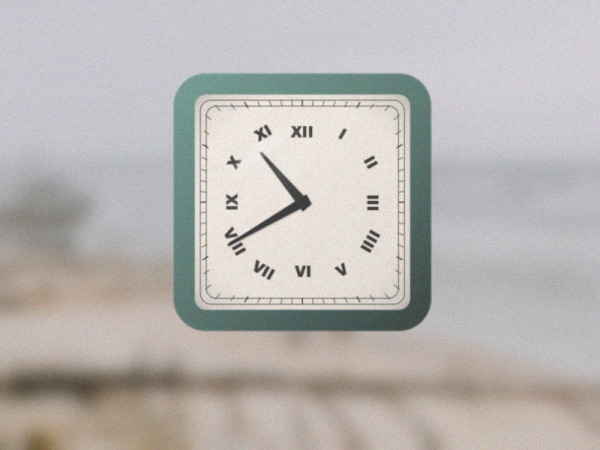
10:40
